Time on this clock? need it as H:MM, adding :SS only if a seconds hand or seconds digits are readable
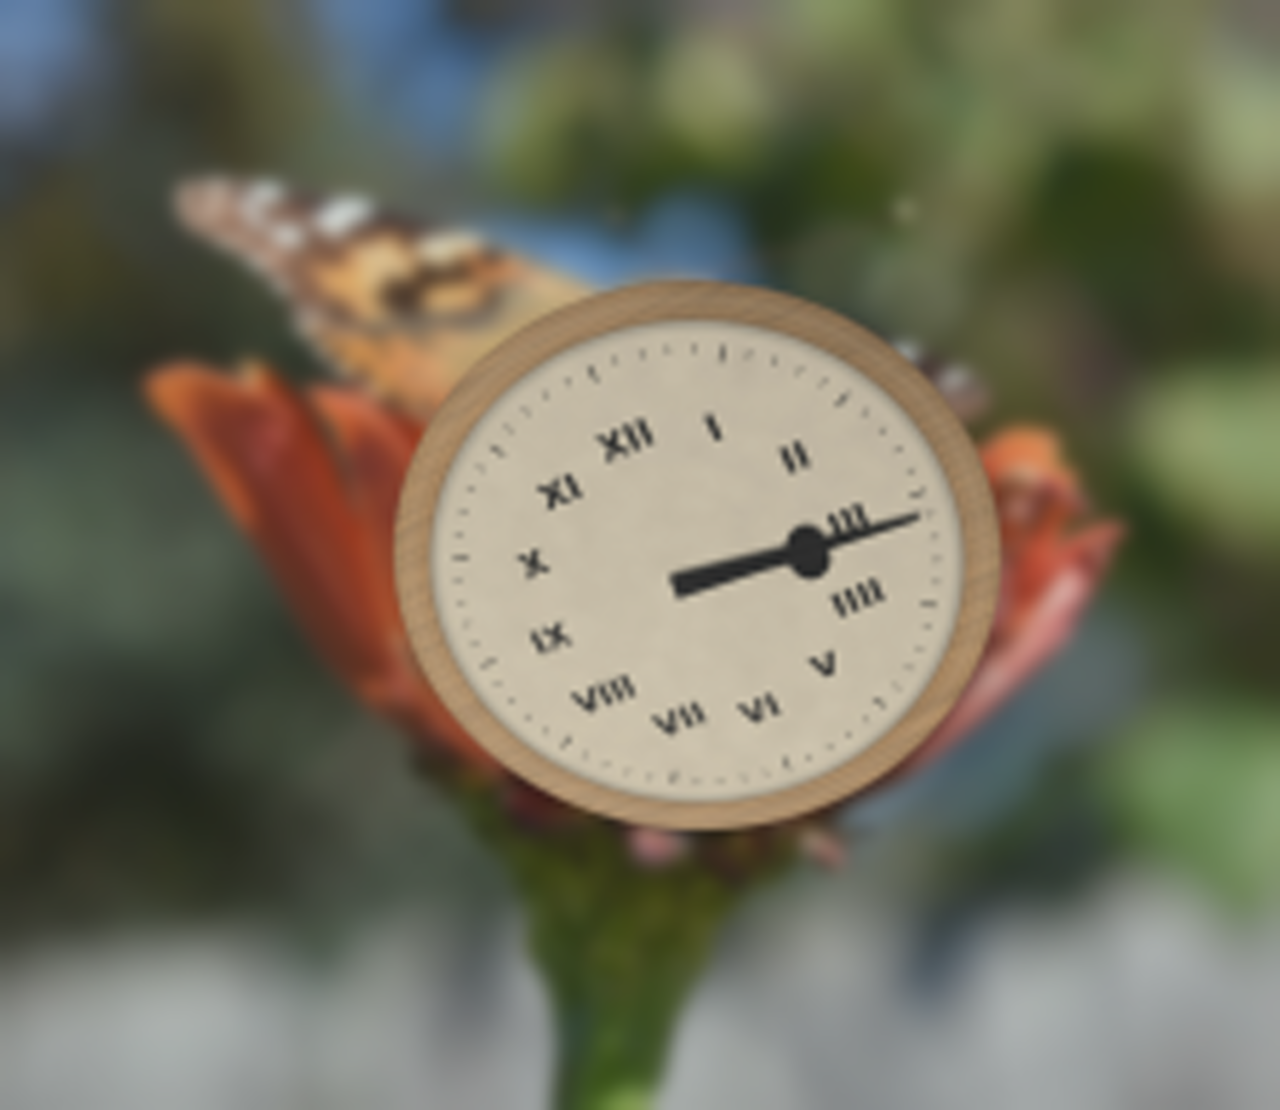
3:16
